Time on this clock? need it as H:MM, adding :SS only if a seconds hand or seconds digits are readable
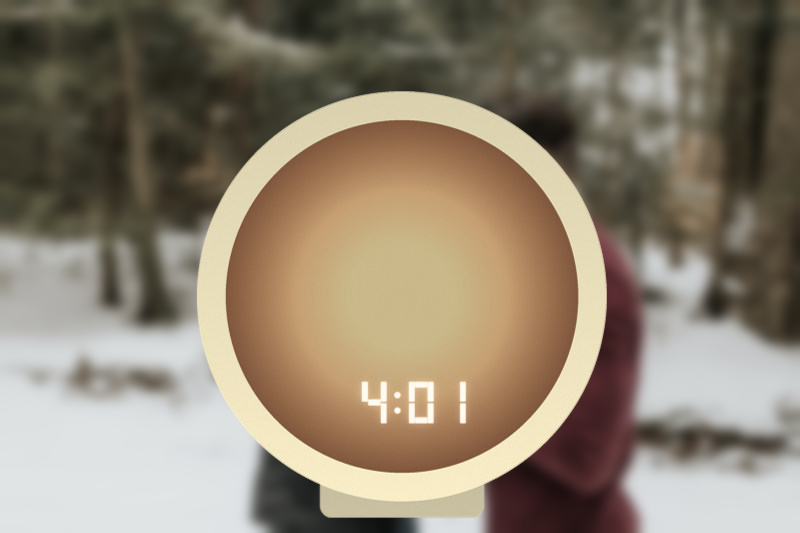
4:01
